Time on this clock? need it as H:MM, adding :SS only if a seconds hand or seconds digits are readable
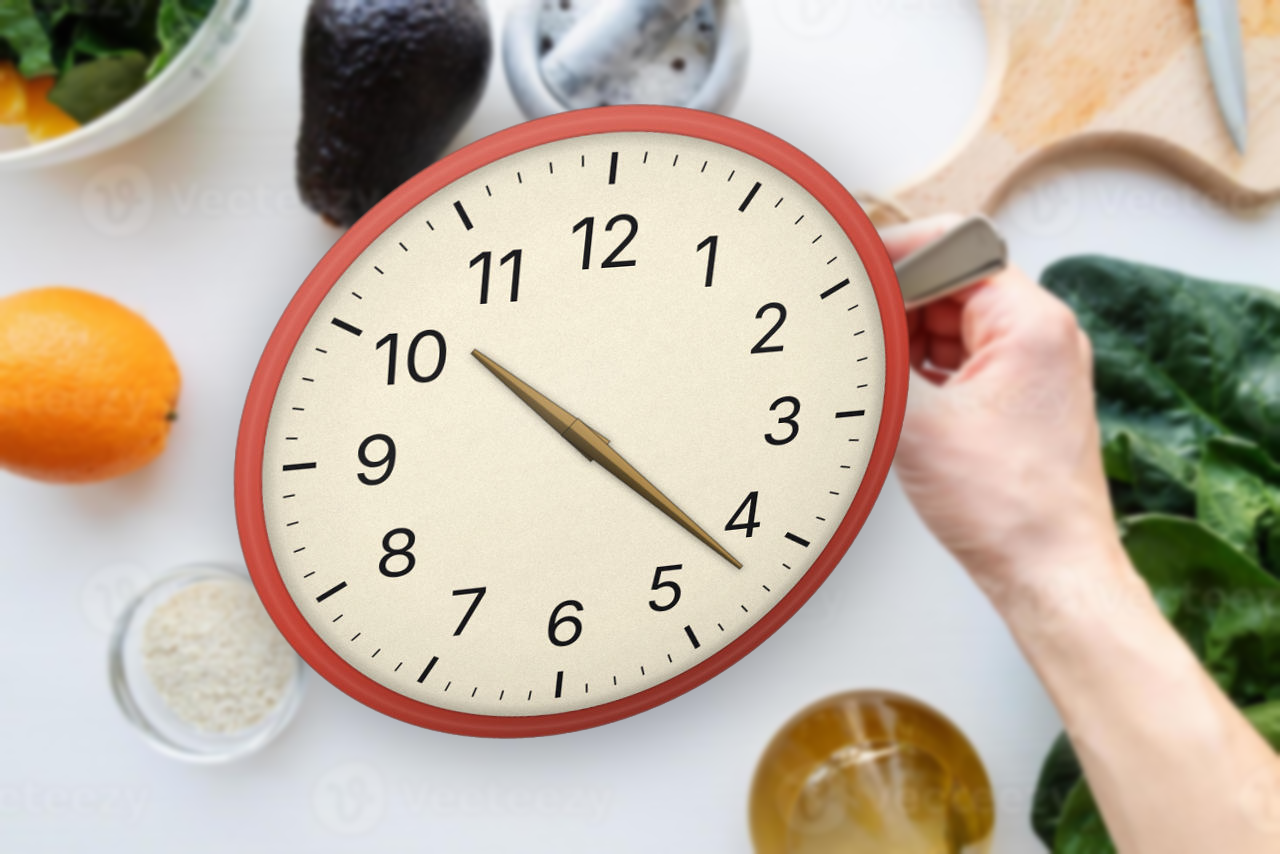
10:22
